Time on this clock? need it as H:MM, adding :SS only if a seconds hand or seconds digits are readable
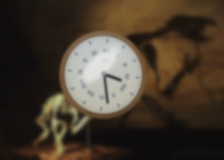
3:28
